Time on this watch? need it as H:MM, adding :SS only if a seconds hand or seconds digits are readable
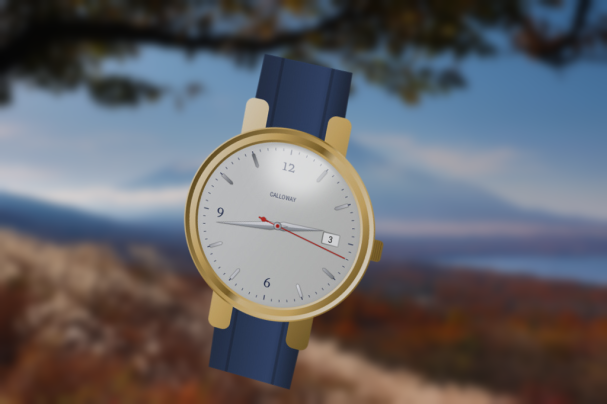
2:43:17
